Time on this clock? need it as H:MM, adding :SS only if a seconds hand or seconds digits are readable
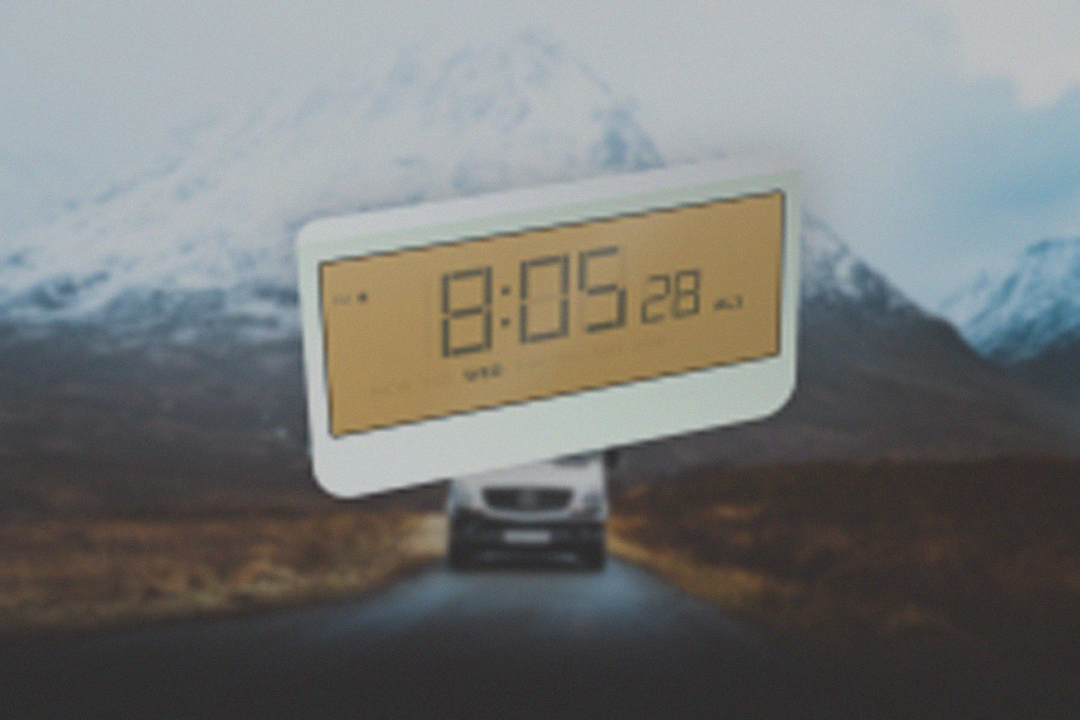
8:05:28
